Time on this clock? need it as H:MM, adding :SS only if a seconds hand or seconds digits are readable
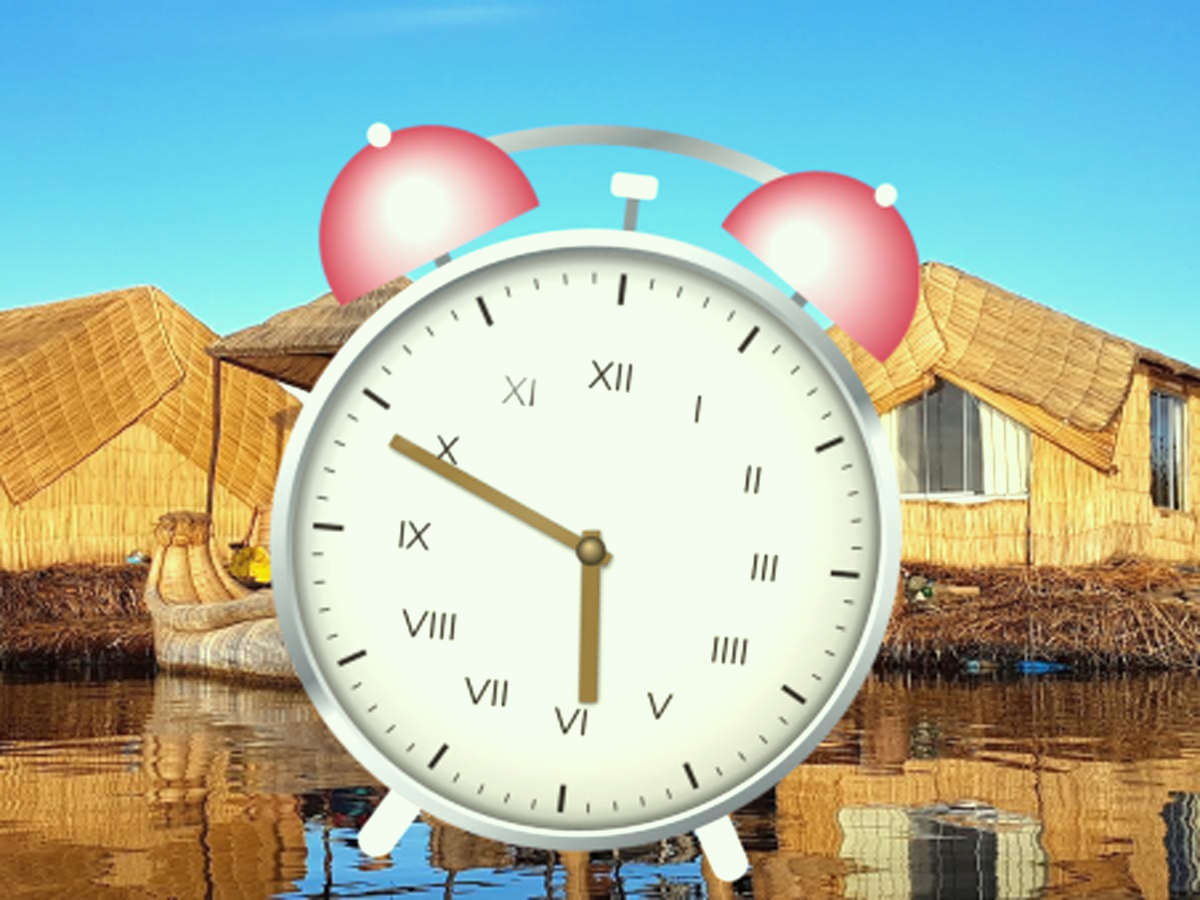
5:49
